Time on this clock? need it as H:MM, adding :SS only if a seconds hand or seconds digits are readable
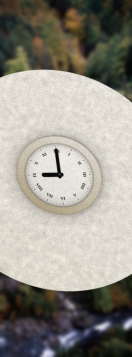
9:00
